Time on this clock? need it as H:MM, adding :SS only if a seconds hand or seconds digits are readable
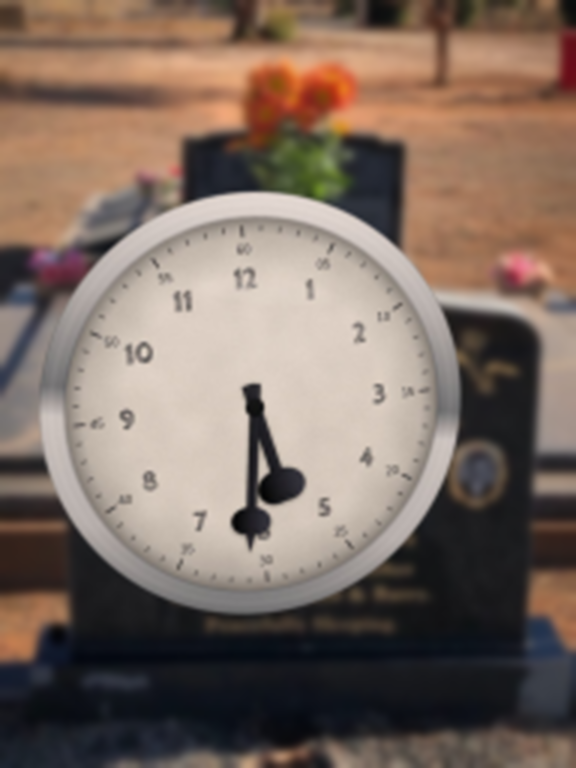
5:31
